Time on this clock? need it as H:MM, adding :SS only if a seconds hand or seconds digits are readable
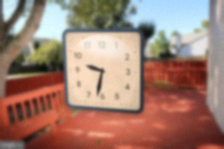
9:32
